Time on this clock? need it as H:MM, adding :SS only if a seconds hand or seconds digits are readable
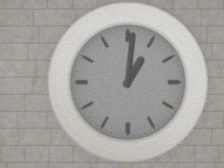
1:01
